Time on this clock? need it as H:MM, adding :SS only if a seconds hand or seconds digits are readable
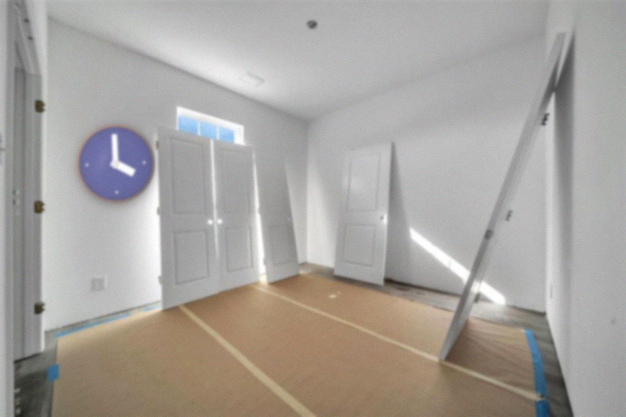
4:00
